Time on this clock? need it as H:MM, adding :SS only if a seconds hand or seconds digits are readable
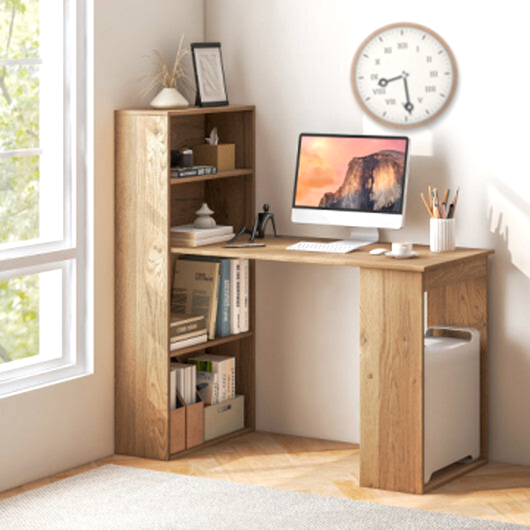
8:29
